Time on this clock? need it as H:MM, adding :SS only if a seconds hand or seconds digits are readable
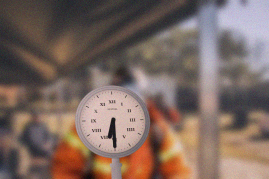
6:30
